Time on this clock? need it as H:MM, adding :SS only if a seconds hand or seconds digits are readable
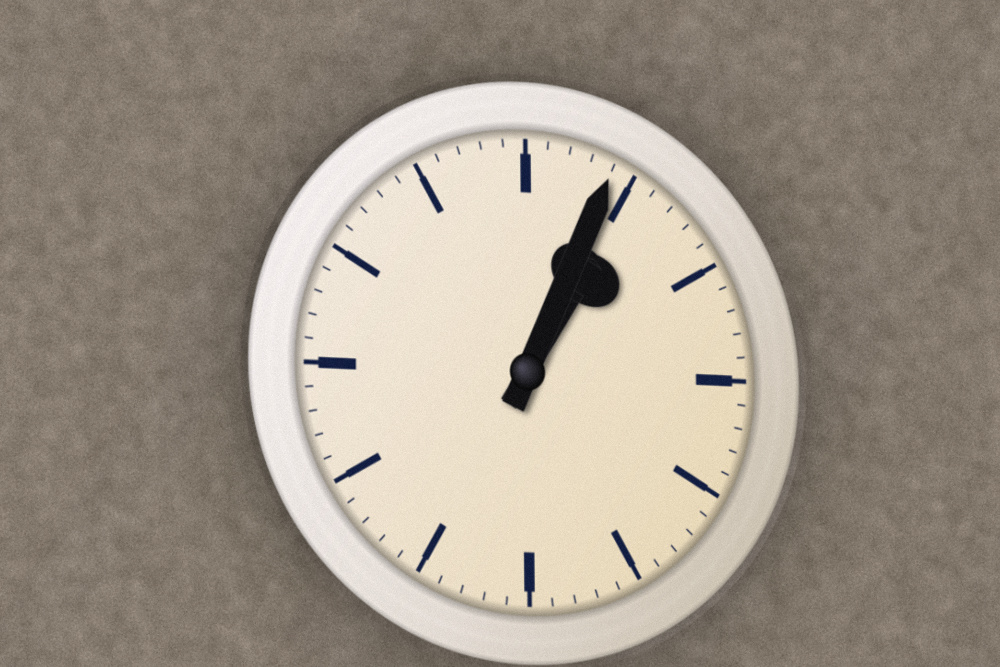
1:04
